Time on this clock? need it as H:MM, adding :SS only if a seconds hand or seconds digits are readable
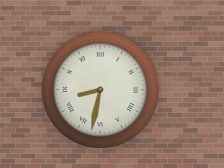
8:32
